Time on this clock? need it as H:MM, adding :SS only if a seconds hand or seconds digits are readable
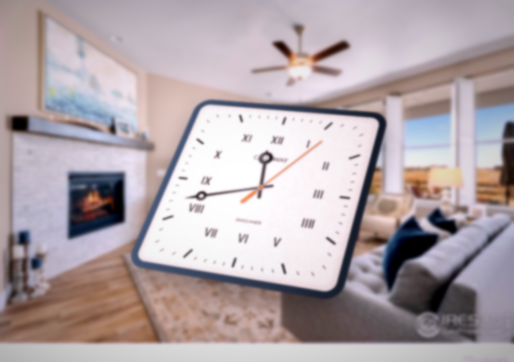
11:42:06
